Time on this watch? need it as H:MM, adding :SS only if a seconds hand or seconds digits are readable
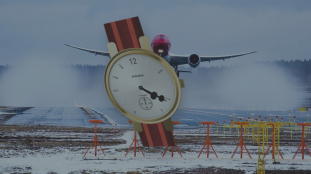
4:21
